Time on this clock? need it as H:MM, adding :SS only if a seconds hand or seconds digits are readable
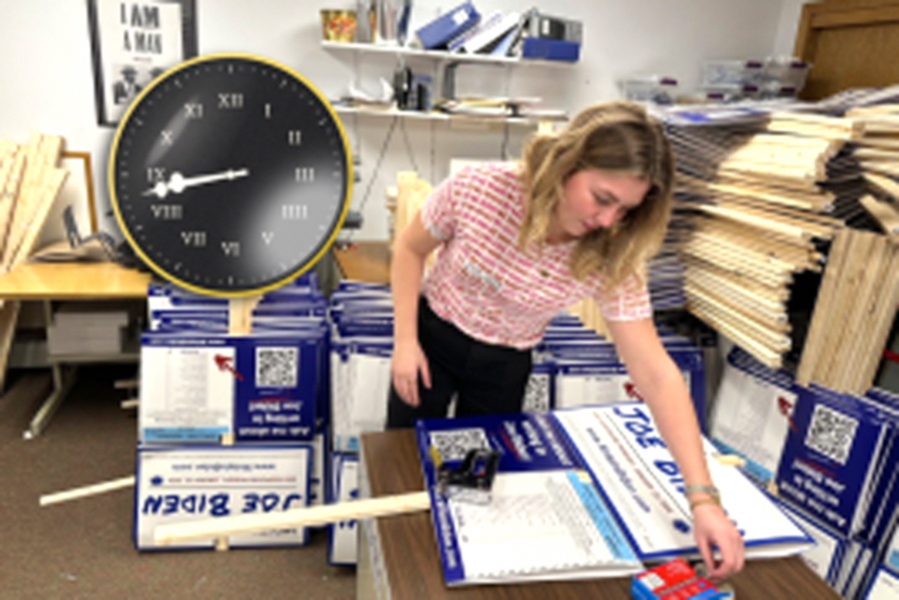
8:43
